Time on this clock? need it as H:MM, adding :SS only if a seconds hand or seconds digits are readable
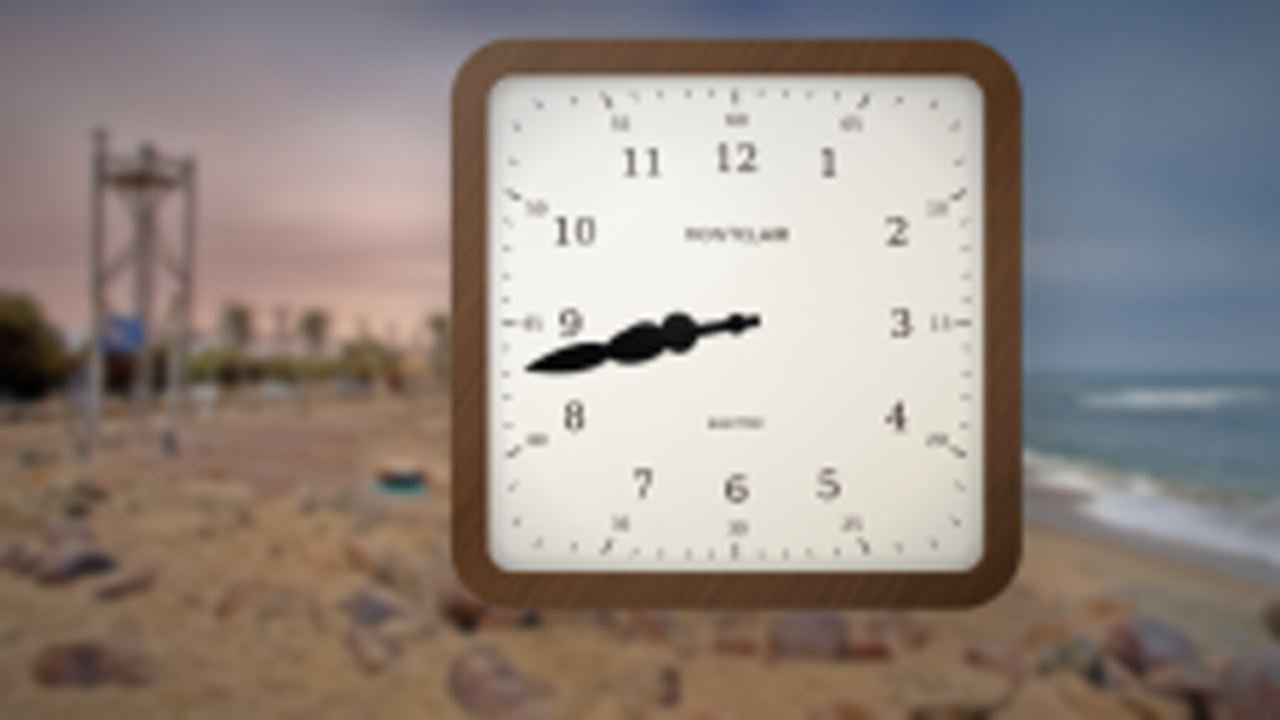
8:43
